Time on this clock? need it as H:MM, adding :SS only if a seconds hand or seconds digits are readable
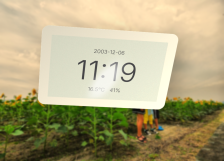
11:19
